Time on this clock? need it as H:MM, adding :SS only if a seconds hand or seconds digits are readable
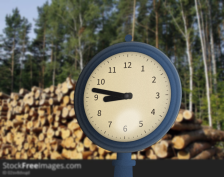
8:47
